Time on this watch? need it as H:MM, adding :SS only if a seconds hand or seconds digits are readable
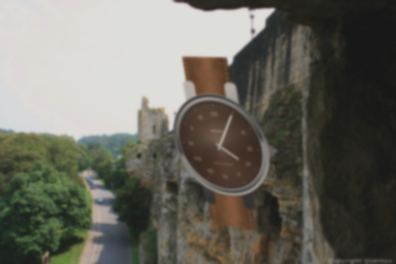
4:05
